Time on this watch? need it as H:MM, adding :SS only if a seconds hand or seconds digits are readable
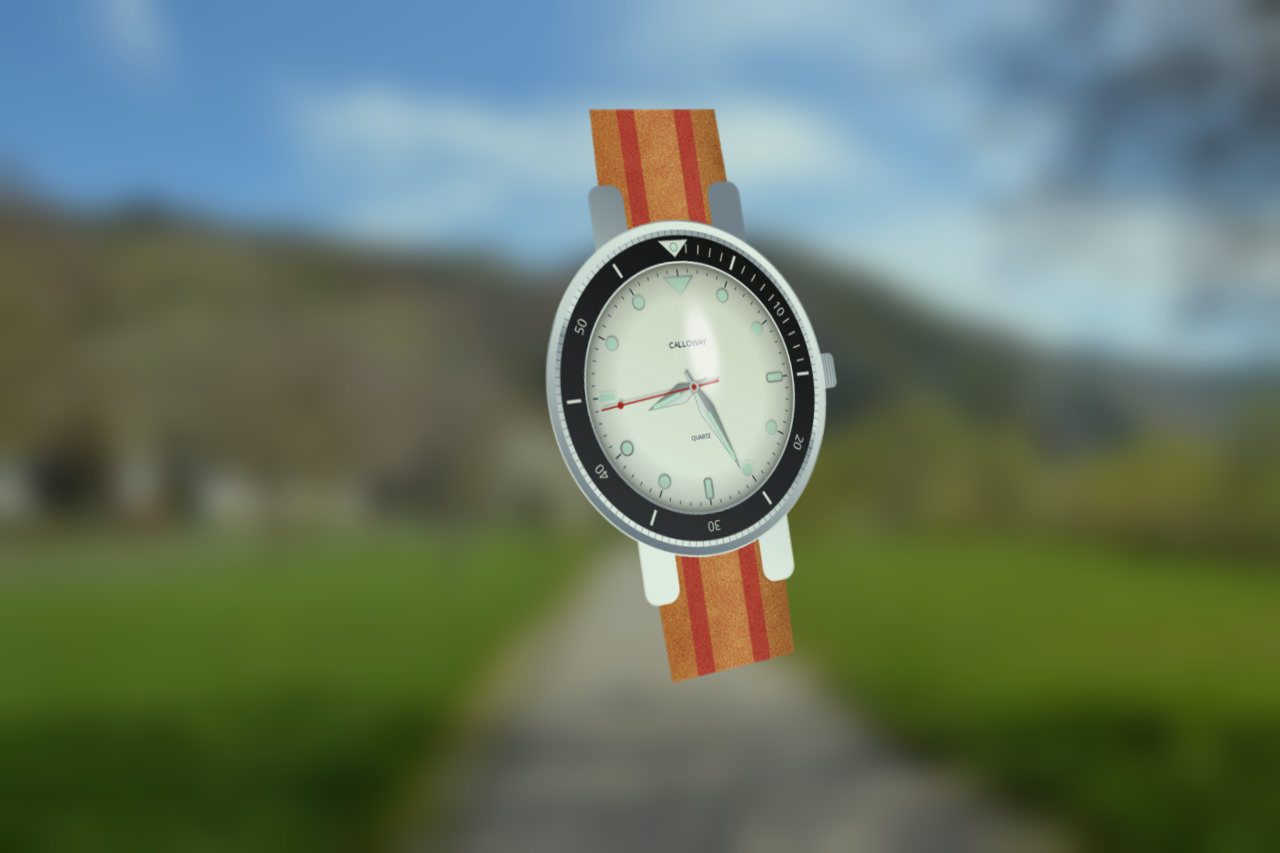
8:25:44
